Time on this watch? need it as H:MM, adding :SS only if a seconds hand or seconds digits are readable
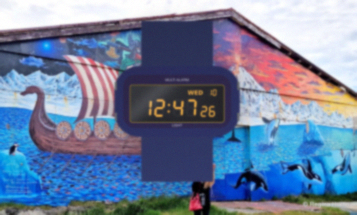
12:47:26
